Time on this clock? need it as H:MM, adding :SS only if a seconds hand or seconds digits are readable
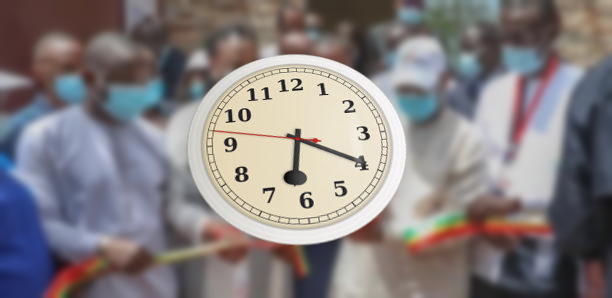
6:19:47
